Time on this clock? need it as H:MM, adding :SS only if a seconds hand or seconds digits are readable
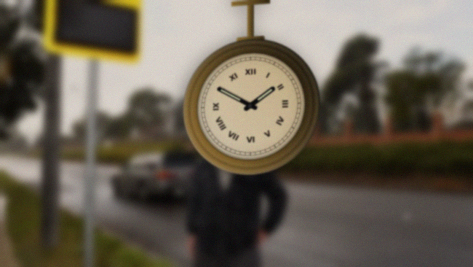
1:50
